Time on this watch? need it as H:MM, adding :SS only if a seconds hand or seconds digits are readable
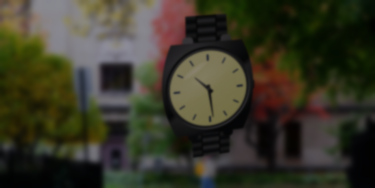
10:29
